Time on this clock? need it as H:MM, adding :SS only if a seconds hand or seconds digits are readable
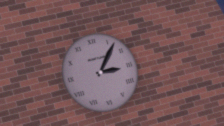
3:07
